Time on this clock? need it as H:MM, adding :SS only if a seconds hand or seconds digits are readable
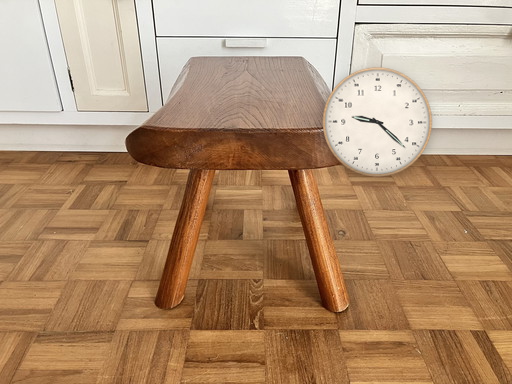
9:22
